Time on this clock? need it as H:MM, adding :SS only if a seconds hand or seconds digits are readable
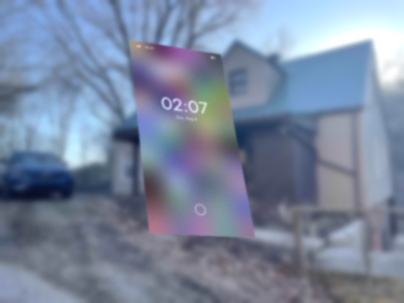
2:07
